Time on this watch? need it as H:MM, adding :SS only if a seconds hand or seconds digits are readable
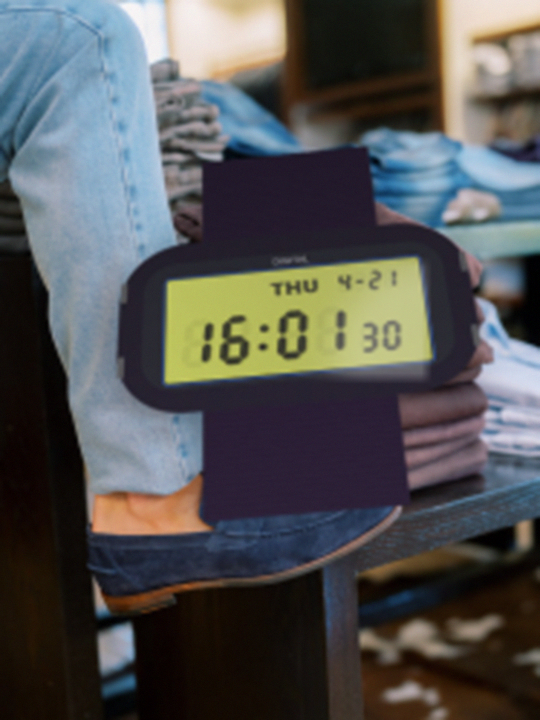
16:01:30
